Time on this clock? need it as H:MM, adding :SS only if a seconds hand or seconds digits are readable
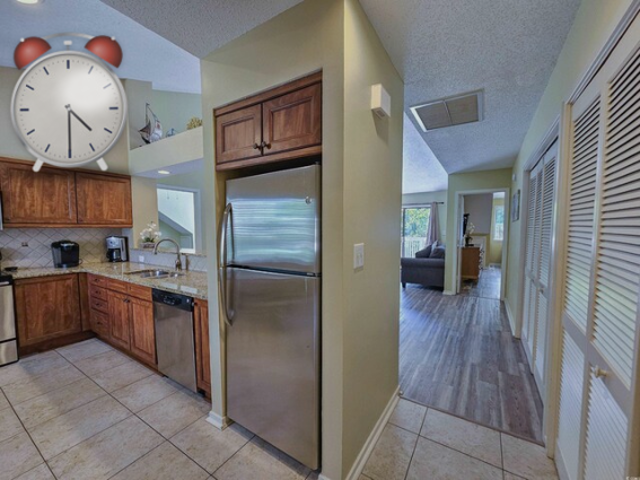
4:30
